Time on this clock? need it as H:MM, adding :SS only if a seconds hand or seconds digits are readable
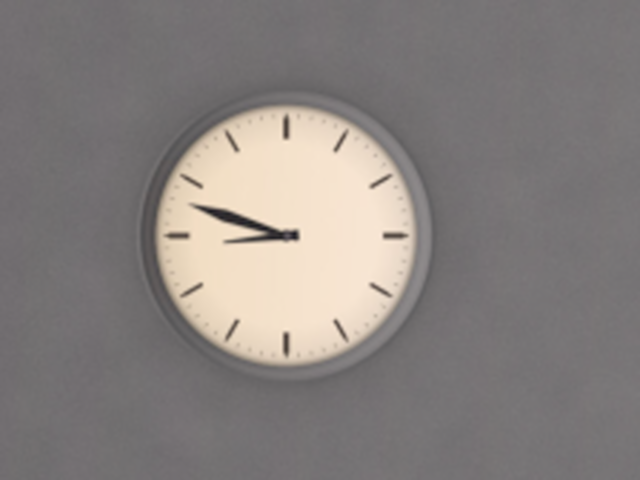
8:48
